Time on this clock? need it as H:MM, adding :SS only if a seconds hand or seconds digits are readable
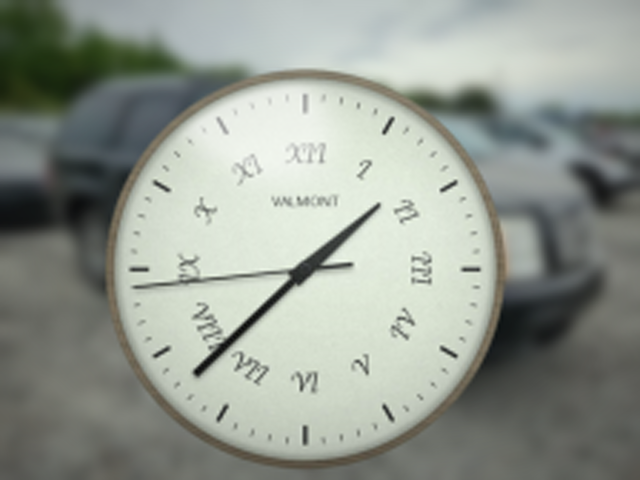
1:37:44
